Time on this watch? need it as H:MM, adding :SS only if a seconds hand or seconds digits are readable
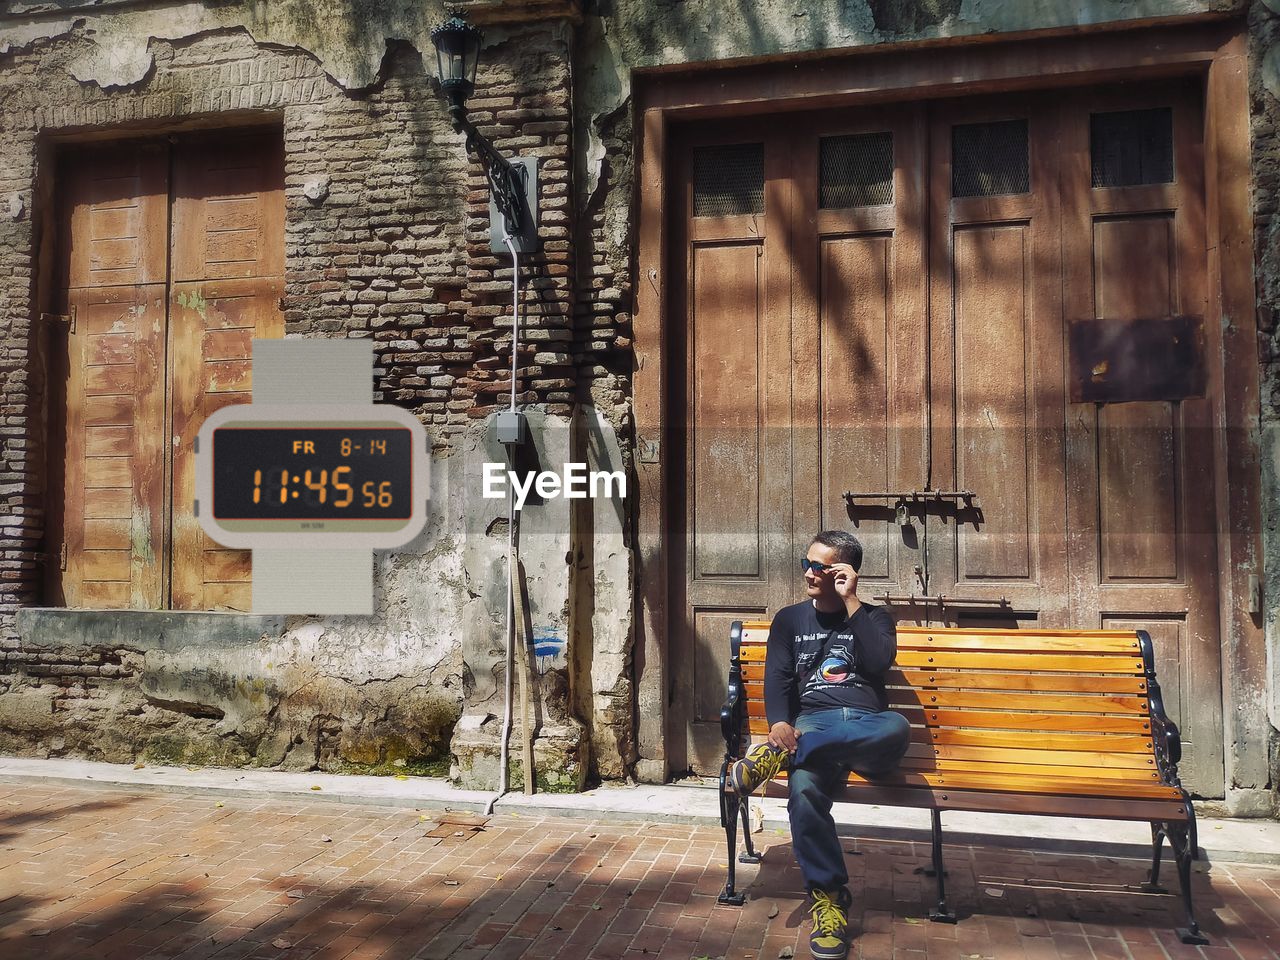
11:45:56
